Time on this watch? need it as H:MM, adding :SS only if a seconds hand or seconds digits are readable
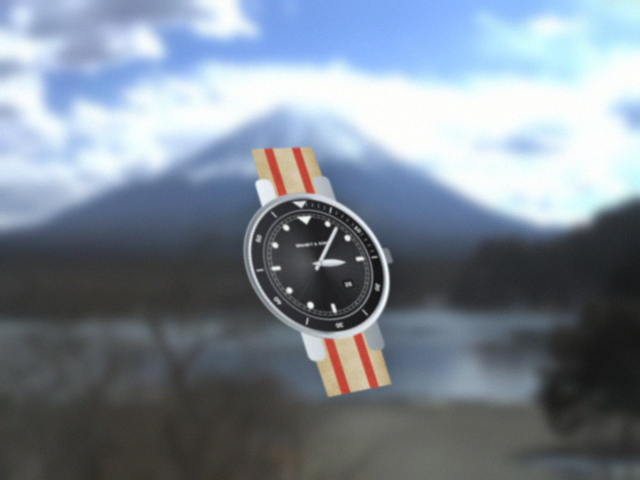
3:07
